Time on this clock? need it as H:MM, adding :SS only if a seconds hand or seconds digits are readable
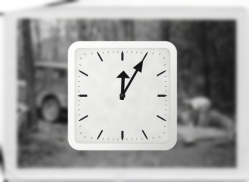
12:05
